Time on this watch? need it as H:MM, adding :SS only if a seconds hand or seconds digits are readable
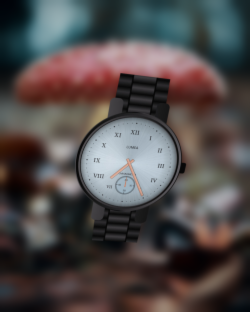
7:25
